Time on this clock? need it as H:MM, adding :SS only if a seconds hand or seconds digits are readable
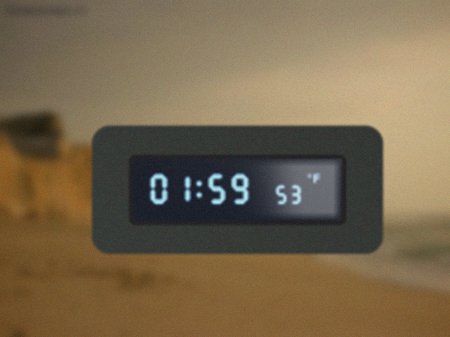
1:59
